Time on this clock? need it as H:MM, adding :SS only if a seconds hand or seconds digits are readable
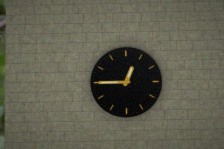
12:45
